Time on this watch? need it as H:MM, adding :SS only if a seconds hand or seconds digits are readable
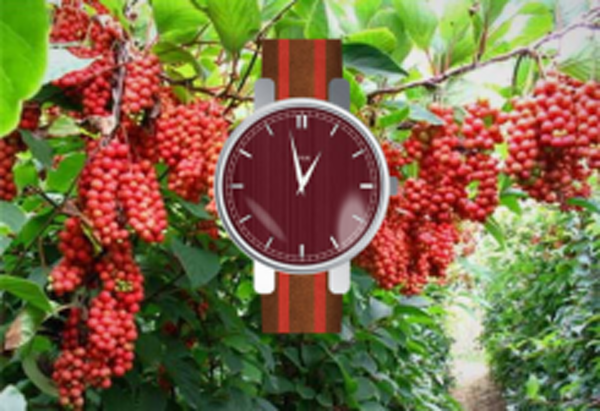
12:58
